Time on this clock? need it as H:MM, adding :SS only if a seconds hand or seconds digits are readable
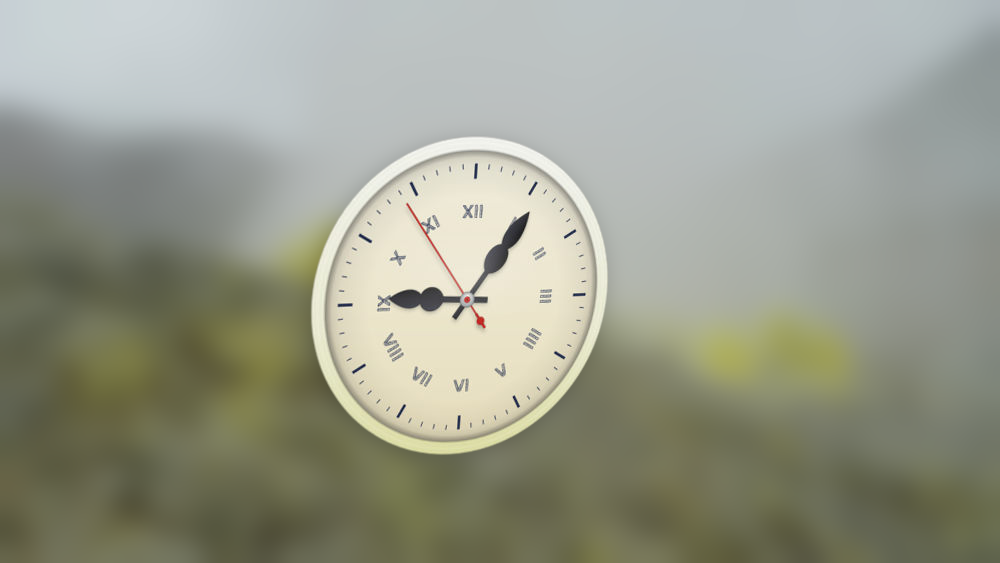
9:05:54
